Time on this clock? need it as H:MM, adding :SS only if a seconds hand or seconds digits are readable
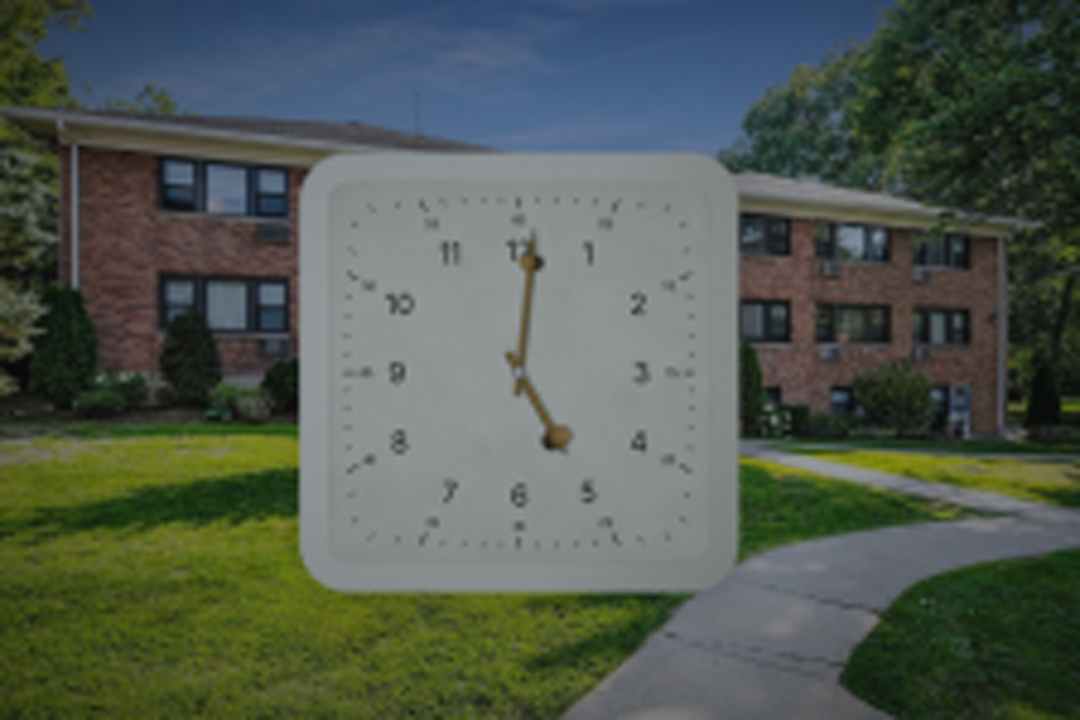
5:01
